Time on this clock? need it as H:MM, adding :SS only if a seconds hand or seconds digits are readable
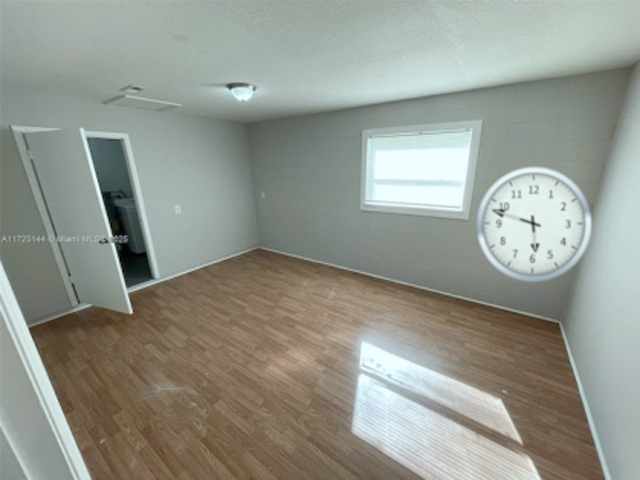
5:48
